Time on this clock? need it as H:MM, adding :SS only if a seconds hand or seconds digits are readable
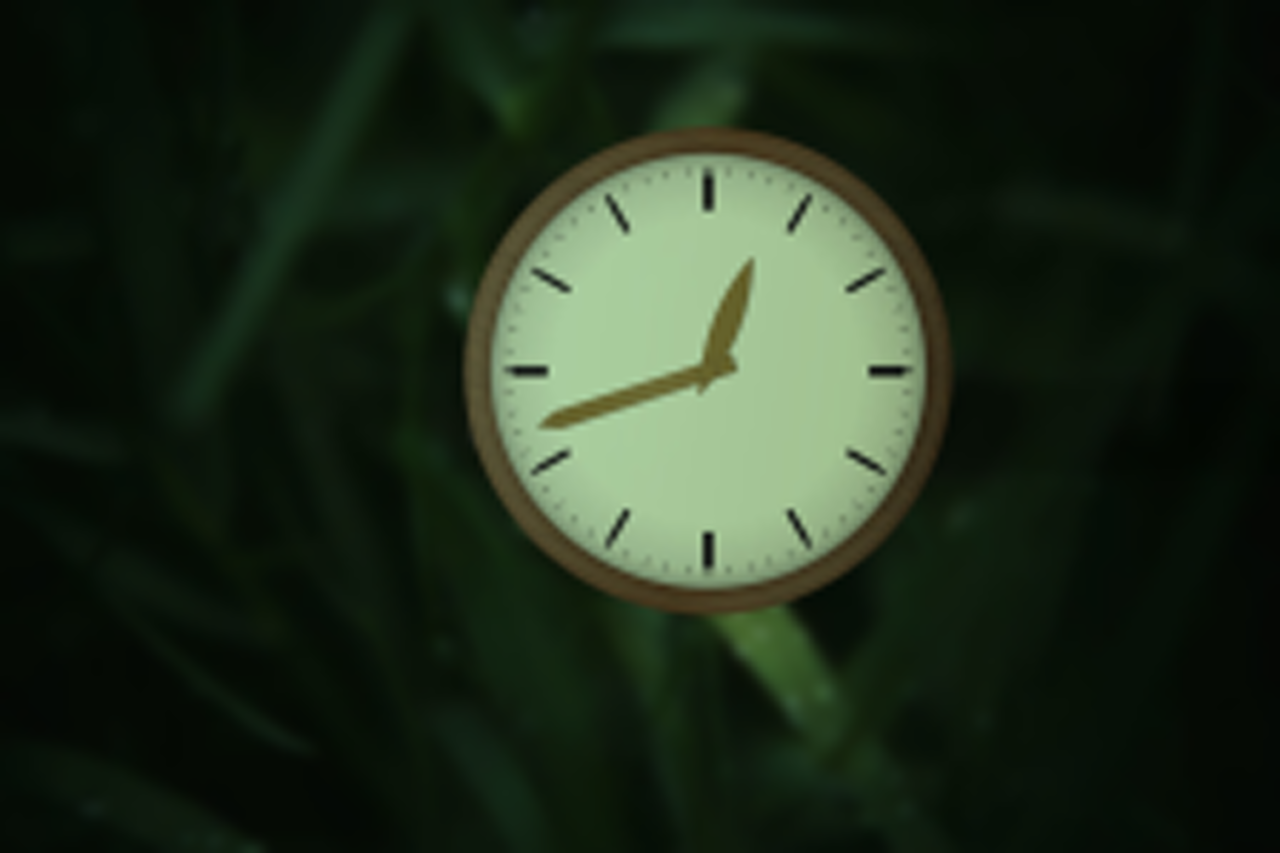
12:42
